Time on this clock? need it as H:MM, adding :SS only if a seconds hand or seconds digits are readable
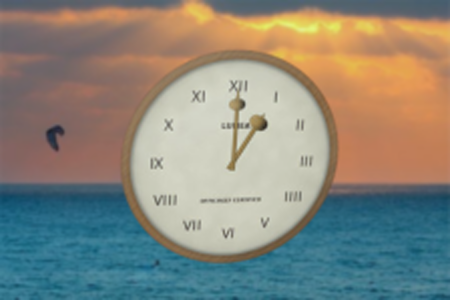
1:00
